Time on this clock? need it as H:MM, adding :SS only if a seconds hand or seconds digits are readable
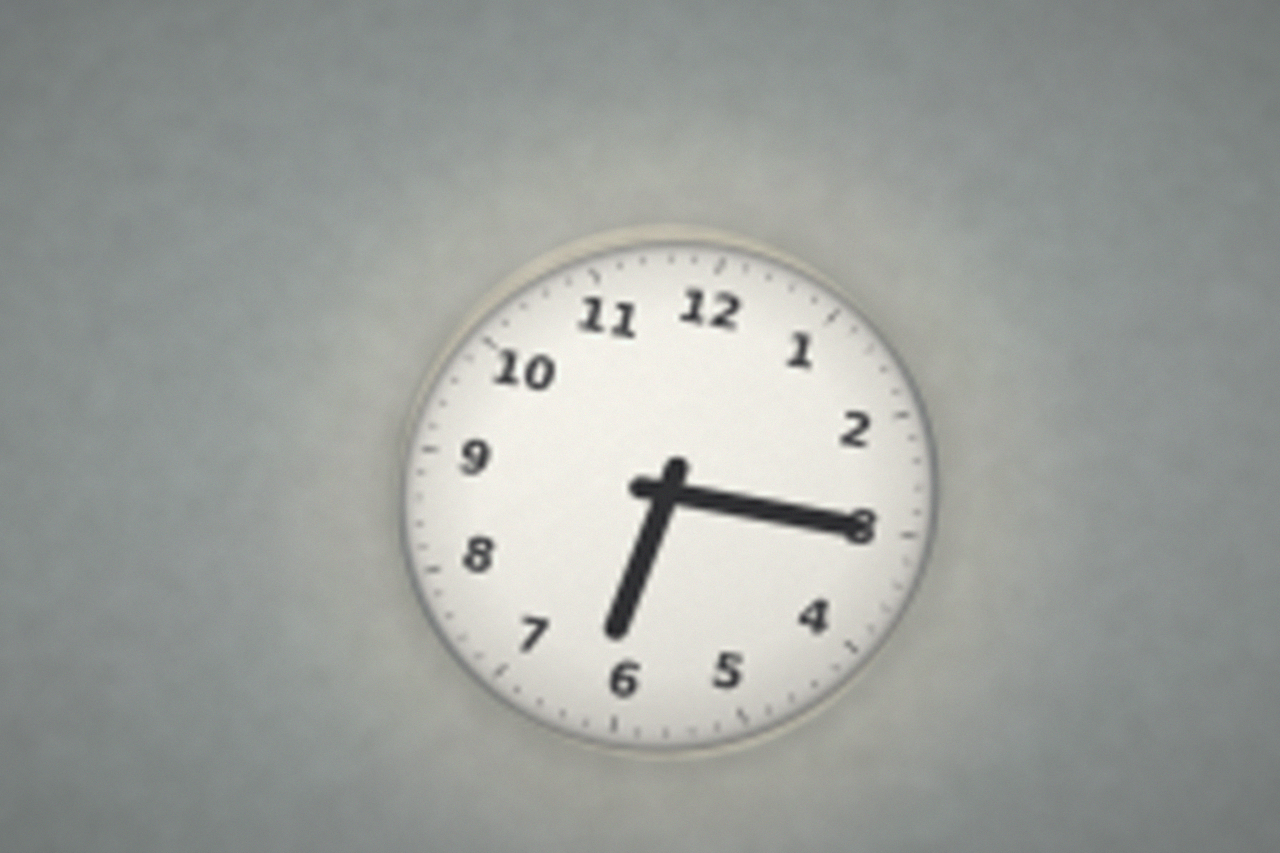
6:15
